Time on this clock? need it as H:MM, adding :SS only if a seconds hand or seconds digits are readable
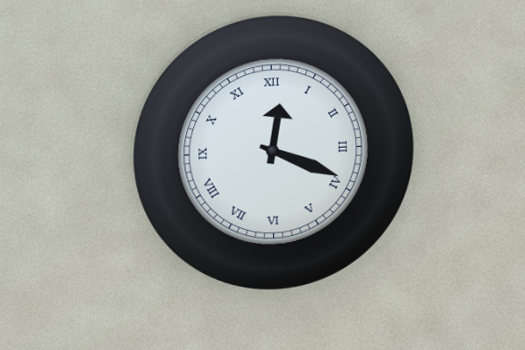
12:19
